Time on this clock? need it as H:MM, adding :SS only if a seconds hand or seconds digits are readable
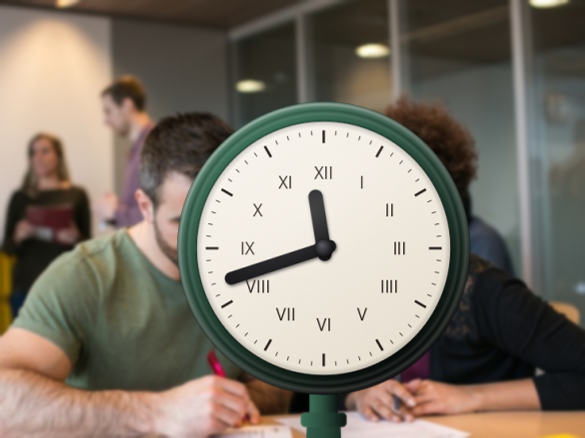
11:42
